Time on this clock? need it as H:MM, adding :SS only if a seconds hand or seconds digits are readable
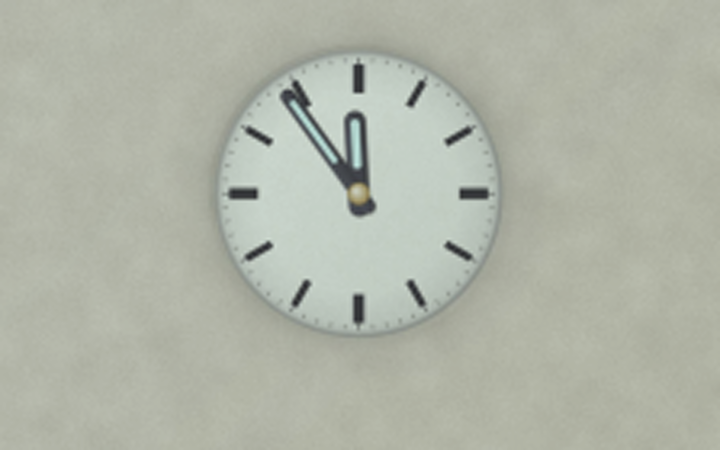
11:54
